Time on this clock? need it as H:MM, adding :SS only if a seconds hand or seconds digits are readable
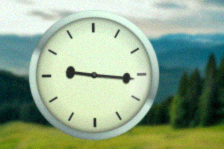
9:16
